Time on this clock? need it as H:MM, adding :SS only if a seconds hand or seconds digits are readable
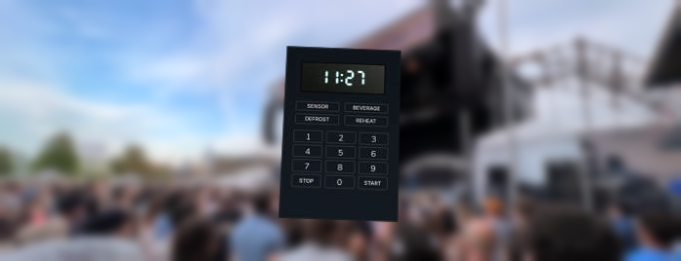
11:27
